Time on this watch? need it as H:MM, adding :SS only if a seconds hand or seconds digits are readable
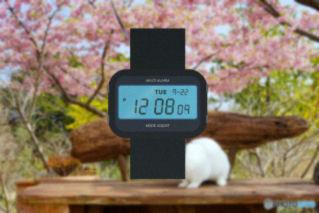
12:08:09
